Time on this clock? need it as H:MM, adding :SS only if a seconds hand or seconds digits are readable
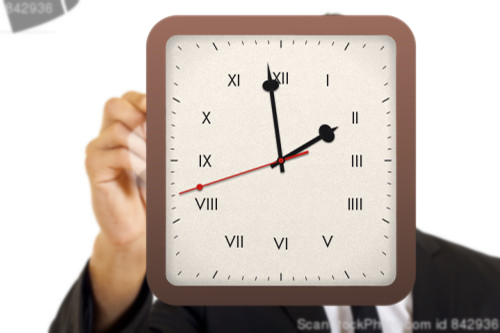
1:58:42
